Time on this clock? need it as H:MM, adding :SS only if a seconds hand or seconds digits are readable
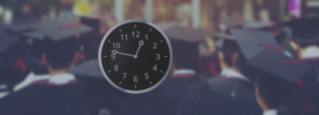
12:47
